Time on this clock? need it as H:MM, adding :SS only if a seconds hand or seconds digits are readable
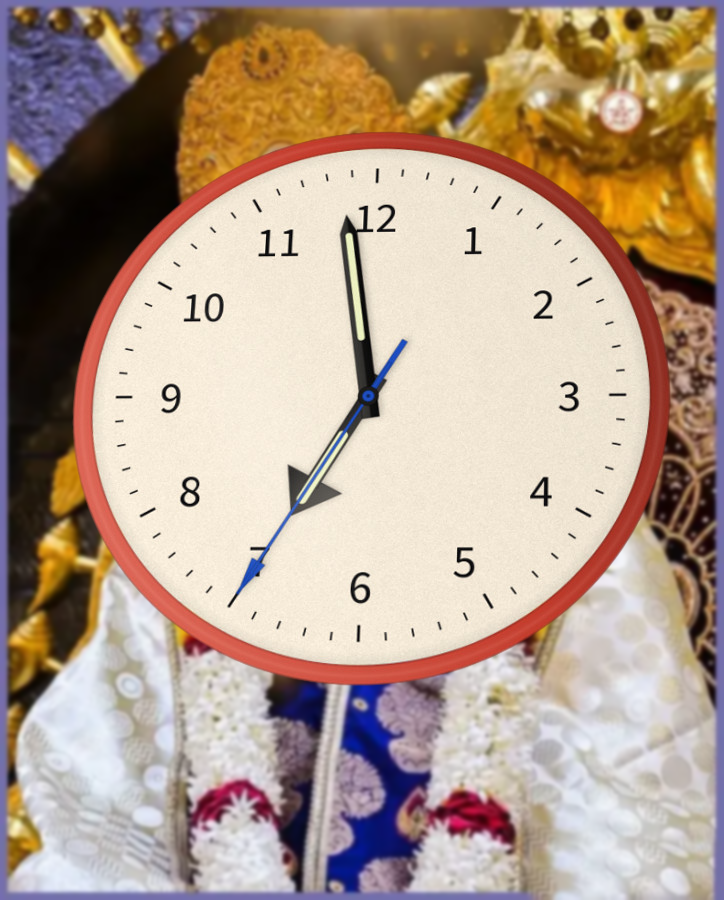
6:58:35
